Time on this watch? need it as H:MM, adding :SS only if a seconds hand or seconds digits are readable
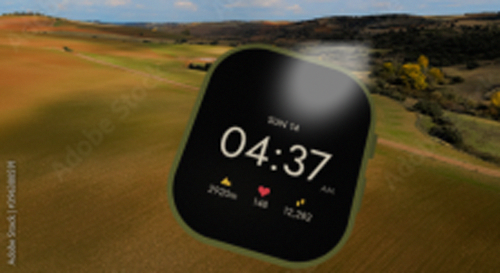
4:37
